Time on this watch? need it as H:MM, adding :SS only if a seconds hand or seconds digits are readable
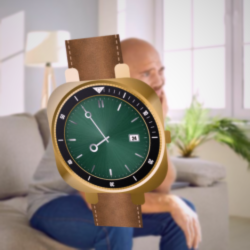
7:55
